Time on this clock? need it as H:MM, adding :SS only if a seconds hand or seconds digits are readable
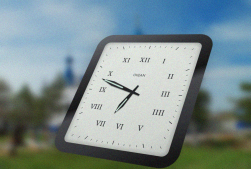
6:48
